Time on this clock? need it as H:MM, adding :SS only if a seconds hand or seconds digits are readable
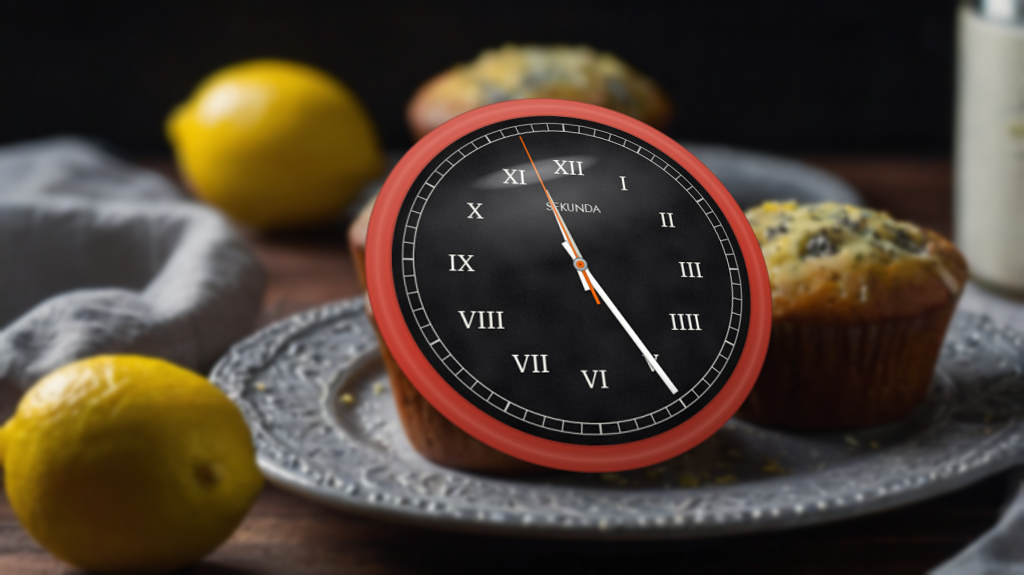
11:24:57
